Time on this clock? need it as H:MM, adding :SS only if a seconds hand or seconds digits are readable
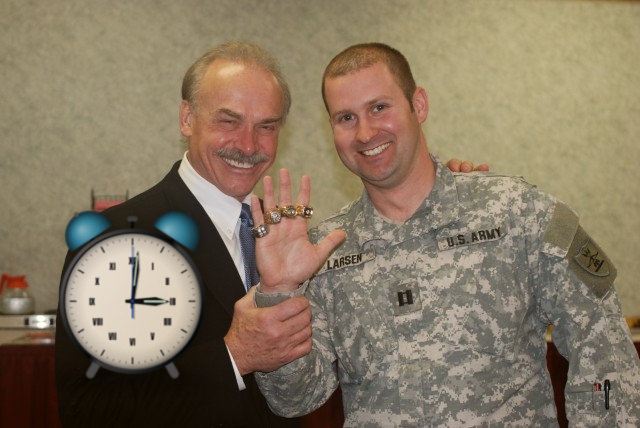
3:01:00
